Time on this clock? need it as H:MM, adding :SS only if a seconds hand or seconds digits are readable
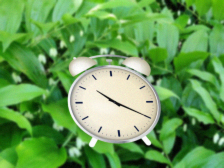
10:20
